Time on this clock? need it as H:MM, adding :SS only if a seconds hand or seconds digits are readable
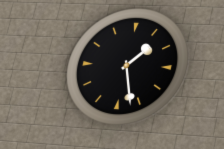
1:27
